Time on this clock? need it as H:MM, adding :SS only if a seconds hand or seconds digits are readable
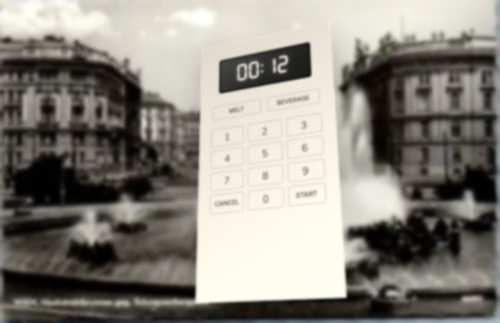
0:12
